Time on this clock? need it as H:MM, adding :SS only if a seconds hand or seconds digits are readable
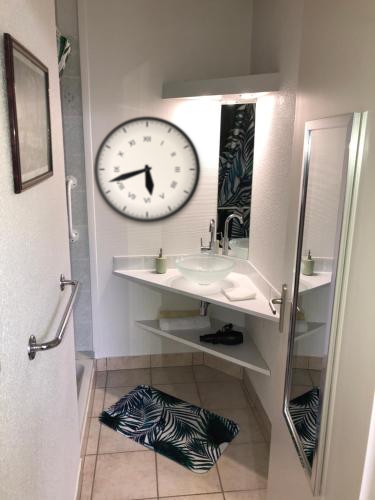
5:42
